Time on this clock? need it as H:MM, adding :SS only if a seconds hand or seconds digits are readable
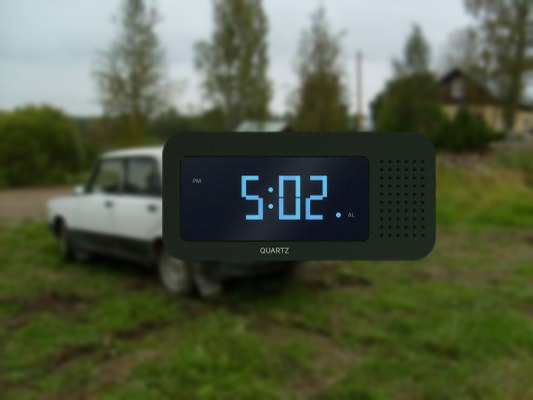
5:02
